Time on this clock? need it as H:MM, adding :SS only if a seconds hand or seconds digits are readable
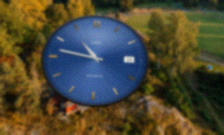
10:47
